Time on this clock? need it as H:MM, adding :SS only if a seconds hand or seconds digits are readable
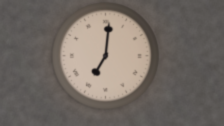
7:01
